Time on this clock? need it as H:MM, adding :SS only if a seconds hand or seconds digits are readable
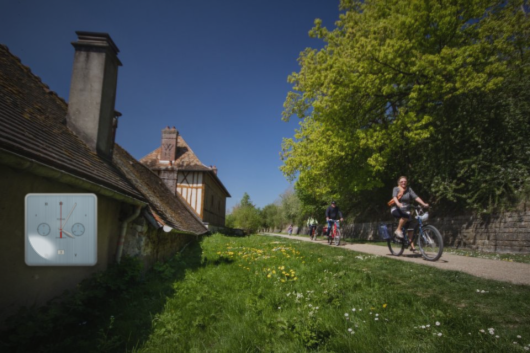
4:05
